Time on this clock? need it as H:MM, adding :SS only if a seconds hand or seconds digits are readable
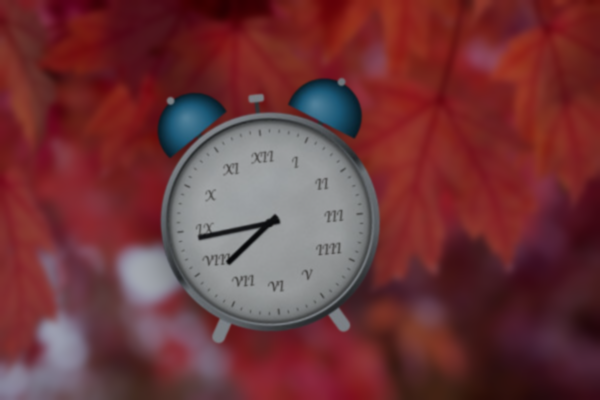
7:44
